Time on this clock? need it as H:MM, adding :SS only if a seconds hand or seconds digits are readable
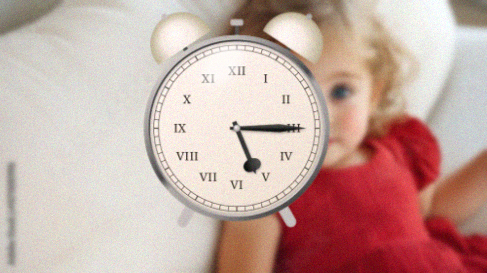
5:15
